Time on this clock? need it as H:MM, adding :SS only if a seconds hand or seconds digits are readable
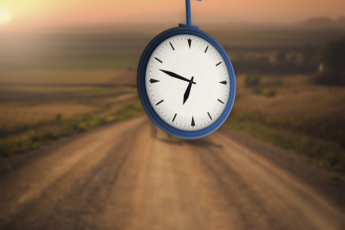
6:48
